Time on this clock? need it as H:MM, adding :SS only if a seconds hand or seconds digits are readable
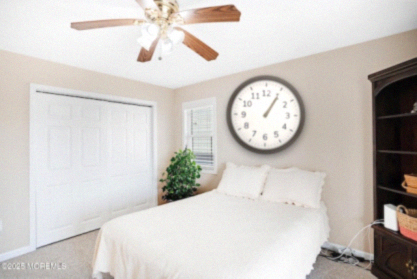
1:05
